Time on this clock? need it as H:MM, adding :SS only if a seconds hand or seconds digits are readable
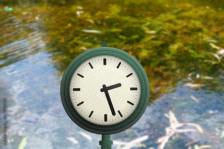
2:27
